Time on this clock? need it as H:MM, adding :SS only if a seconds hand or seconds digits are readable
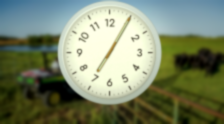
7:05
